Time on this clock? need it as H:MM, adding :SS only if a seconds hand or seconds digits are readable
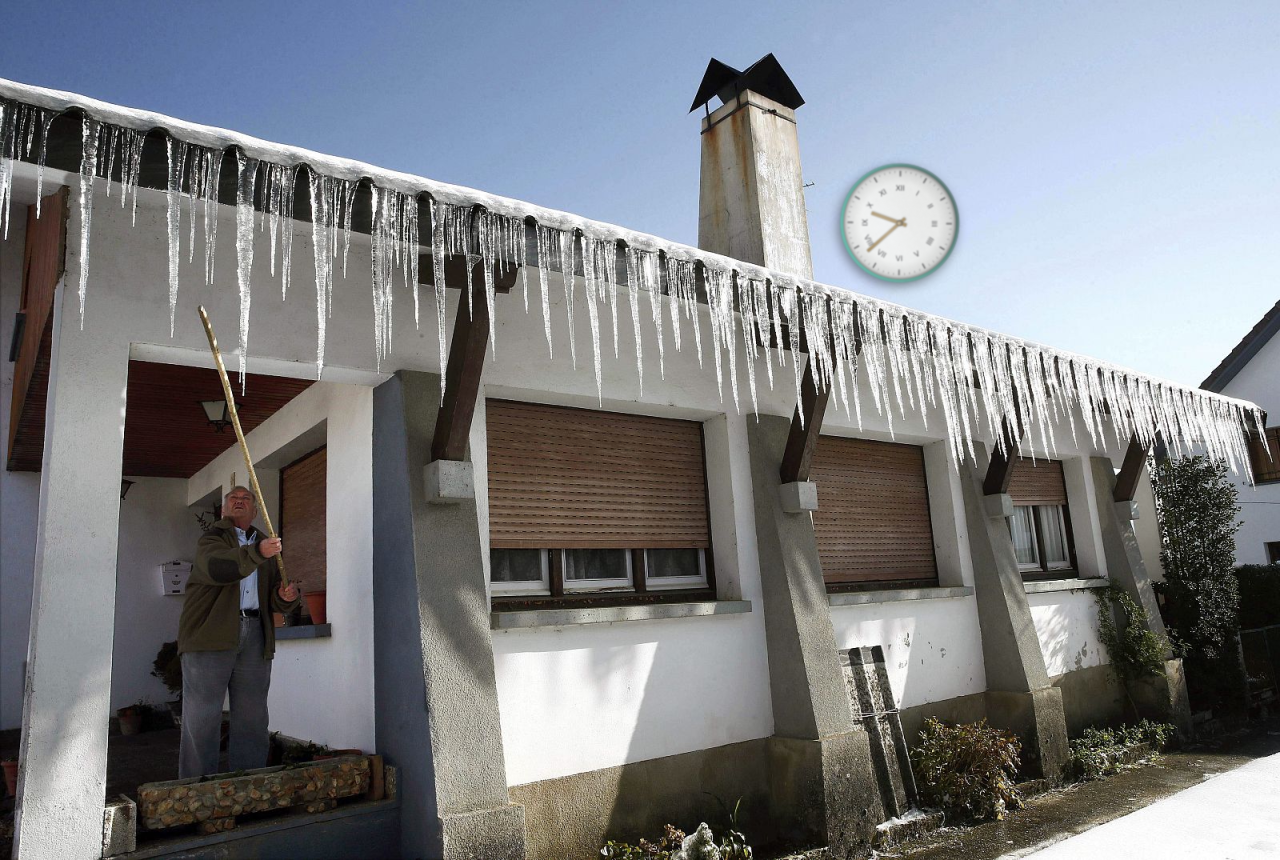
9:38
